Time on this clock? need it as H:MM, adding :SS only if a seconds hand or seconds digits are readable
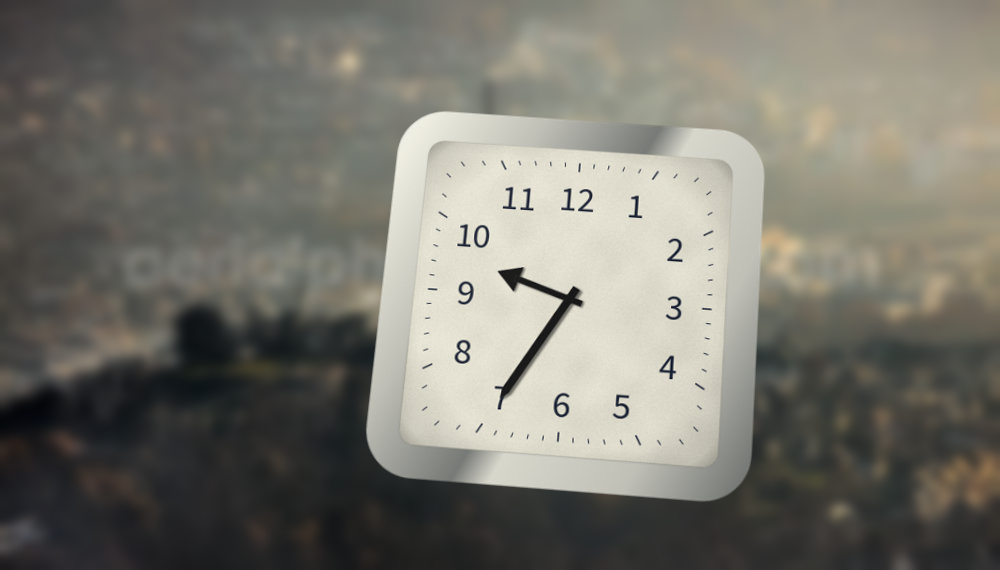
9:35
